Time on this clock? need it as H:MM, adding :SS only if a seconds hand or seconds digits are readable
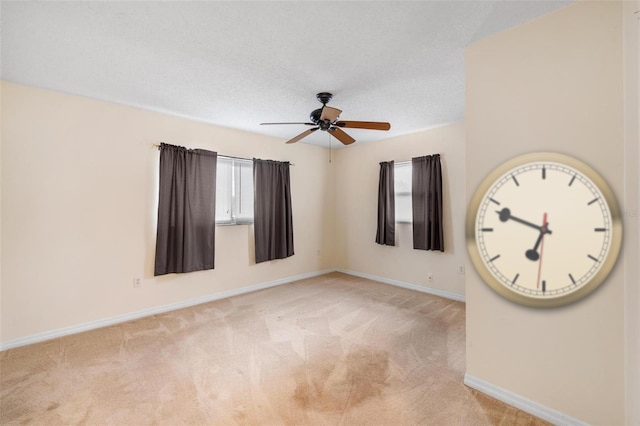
6:48:31
